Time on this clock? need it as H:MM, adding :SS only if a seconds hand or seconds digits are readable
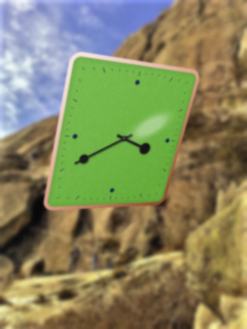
3:40
